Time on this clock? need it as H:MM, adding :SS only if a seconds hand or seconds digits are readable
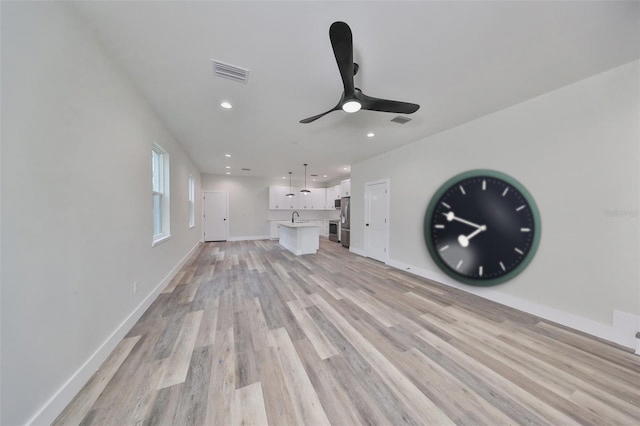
7:48
